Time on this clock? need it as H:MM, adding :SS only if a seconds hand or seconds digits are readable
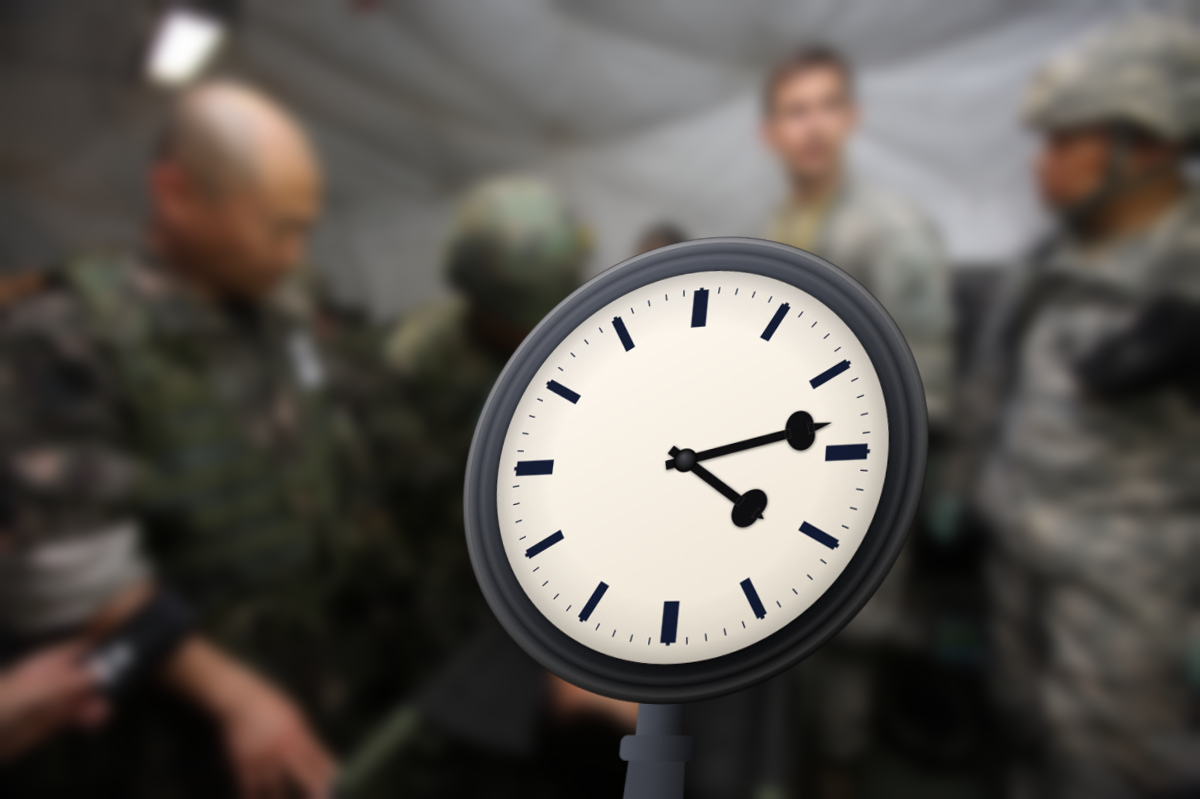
4:13
